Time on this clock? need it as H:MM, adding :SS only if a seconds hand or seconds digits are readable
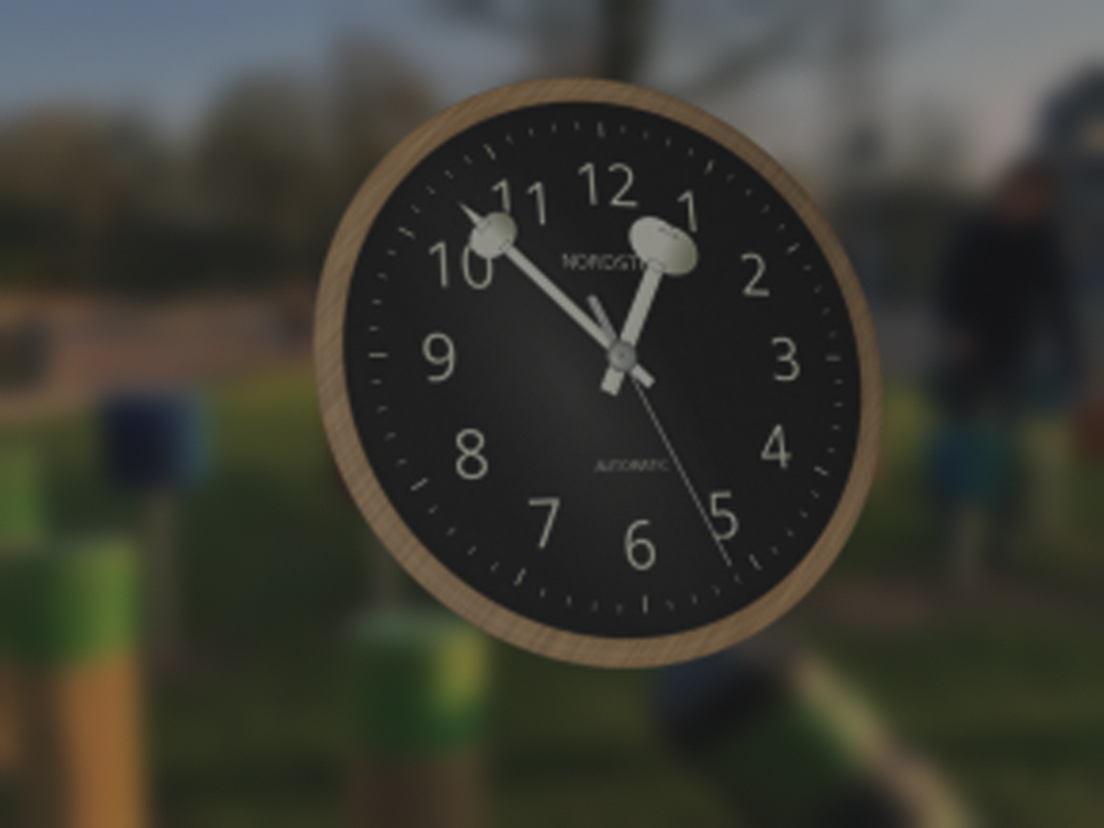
12:52:26
